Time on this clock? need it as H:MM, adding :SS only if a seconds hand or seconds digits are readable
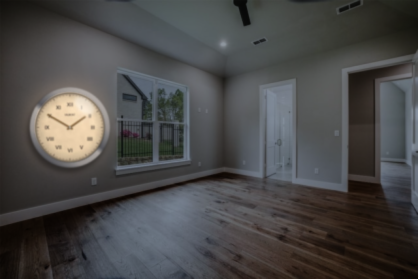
1:50
